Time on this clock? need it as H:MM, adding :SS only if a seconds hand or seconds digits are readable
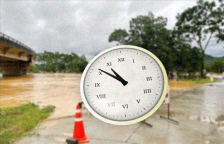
10:51
